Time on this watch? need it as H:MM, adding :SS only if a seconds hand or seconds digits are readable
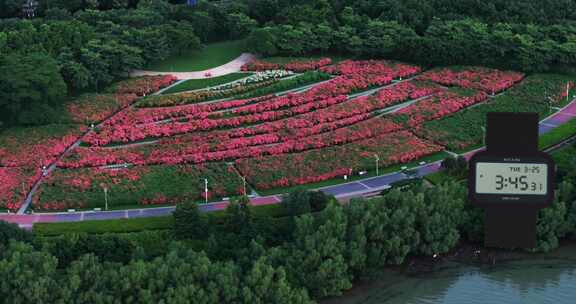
3:45:31
